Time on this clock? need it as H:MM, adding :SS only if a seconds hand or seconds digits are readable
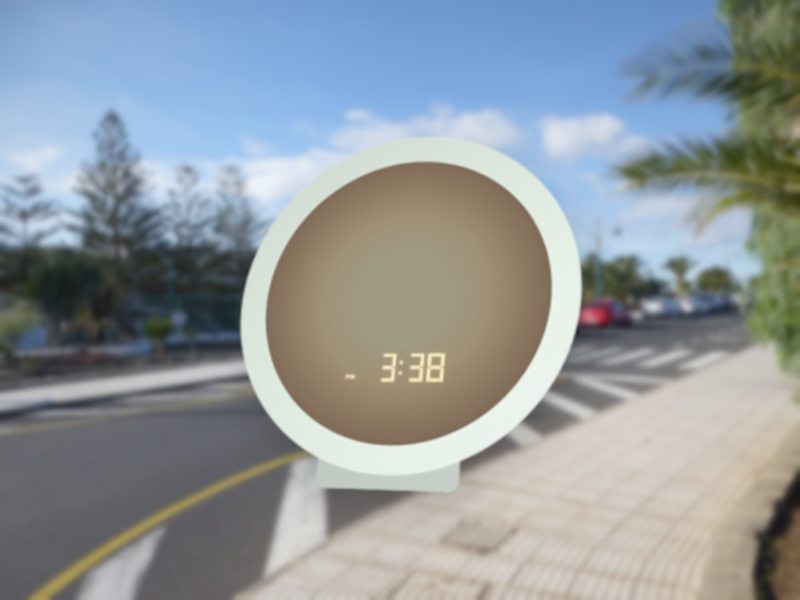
3:38
